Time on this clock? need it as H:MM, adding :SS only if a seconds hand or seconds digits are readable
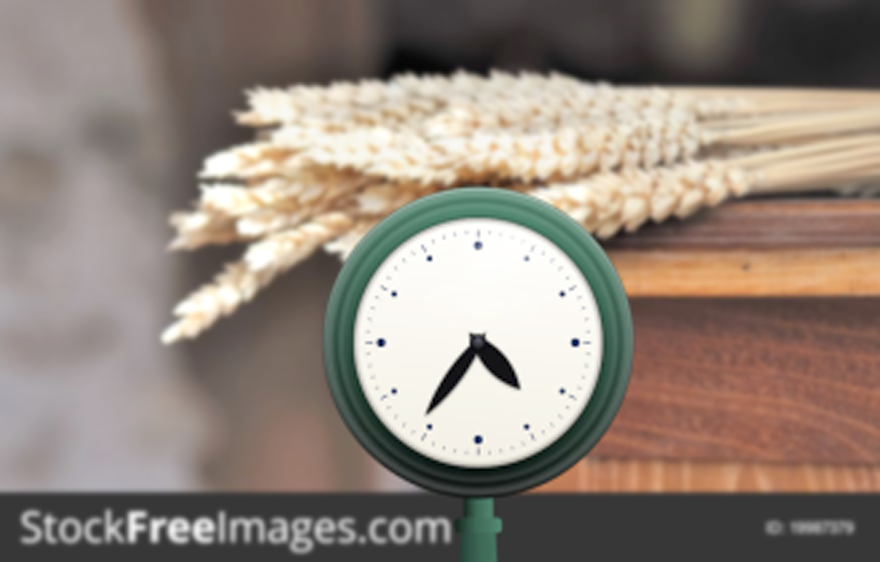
4:36
